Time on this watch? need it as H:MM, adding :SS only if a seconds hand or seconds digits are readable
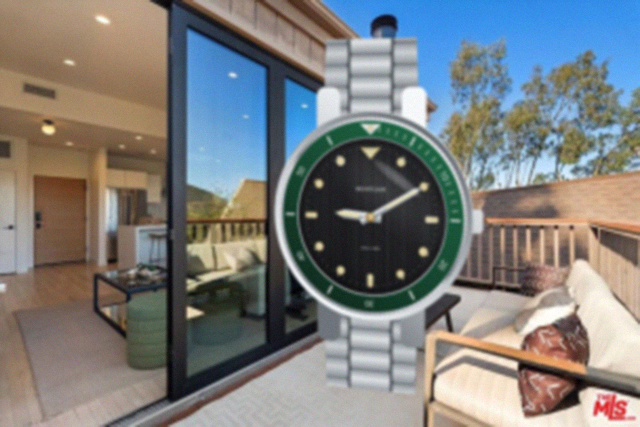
9:10
